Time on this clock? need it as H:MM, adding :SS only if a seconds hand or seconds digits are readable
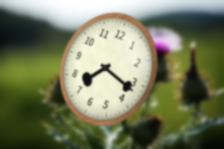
7:17
